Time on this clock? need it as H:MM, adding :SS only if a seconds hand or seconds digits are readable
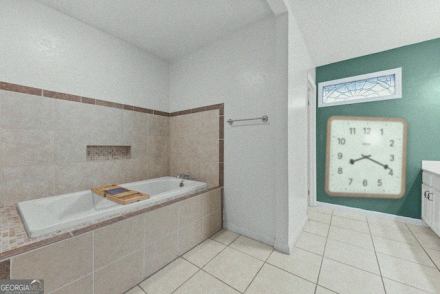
8:19
